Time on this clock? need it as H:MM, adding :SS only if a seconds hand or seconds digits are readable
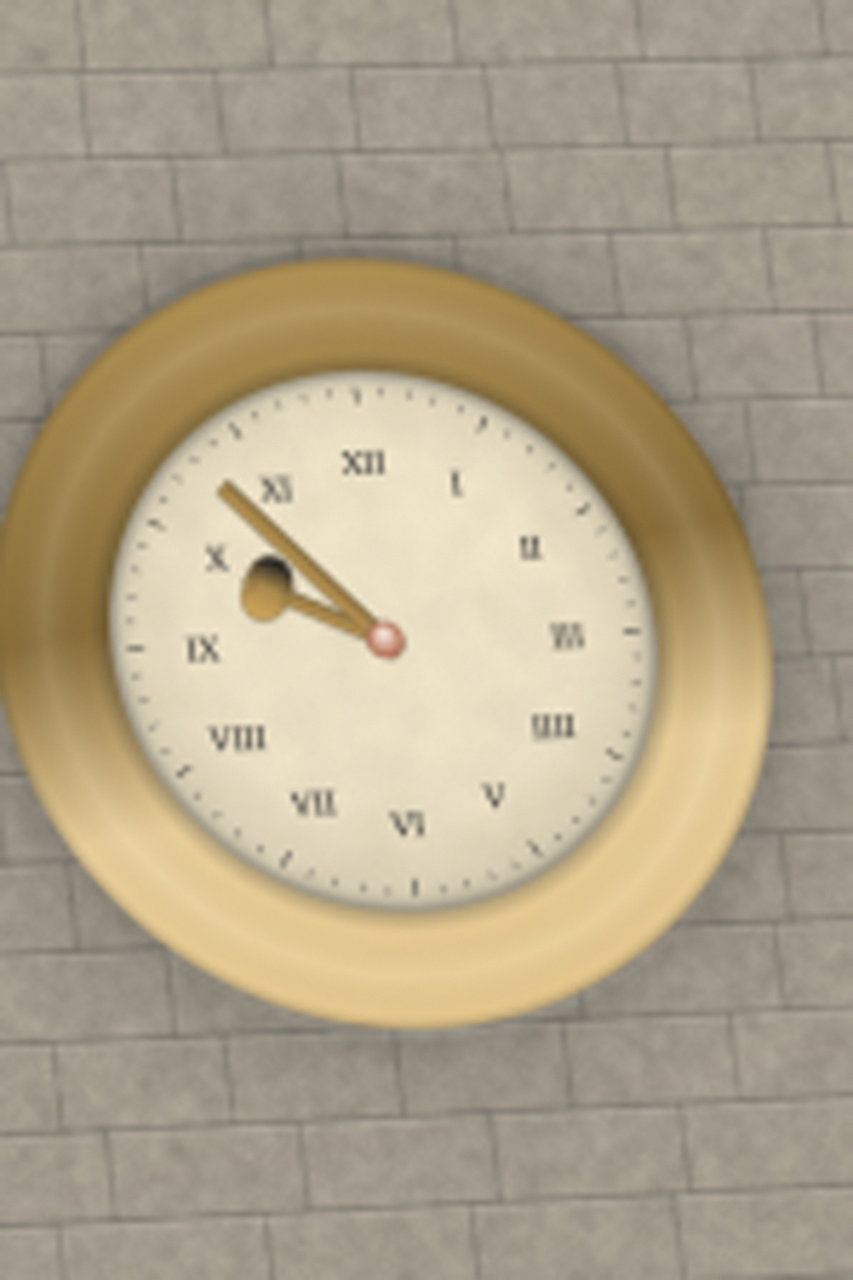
9:53
